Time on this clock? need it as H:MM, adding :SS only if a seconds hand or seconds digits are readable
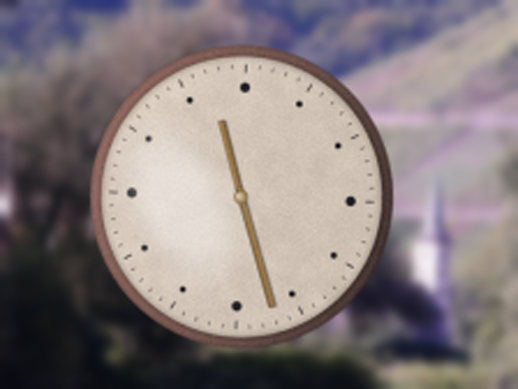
11:27
